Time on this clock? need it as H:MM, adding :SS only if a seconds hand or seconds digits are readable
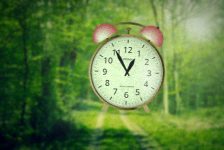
12:55
